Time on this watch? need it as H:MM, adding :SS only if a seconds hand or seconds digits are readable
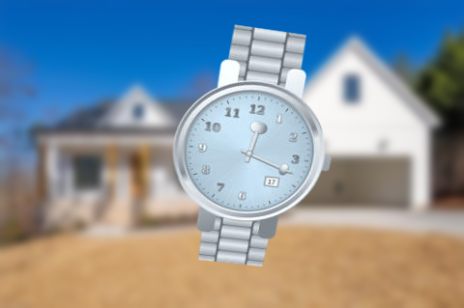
12:18
